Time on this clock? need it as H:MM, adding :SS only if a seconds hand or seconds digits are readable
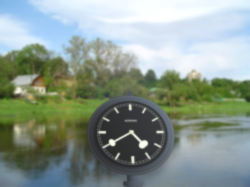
4:40
